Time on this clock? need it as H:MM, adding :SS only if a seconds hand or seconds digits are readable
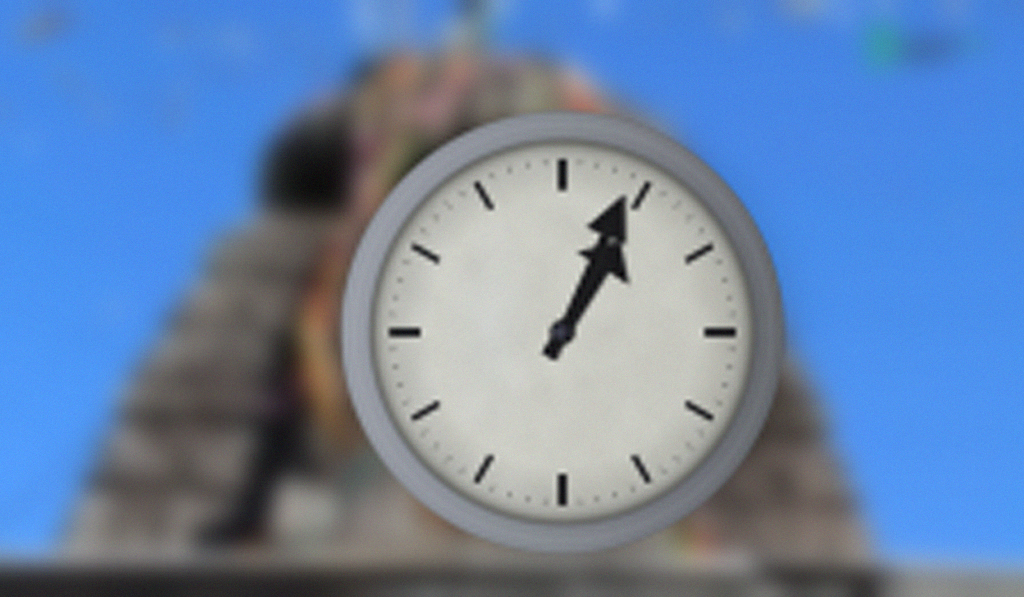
1:04
